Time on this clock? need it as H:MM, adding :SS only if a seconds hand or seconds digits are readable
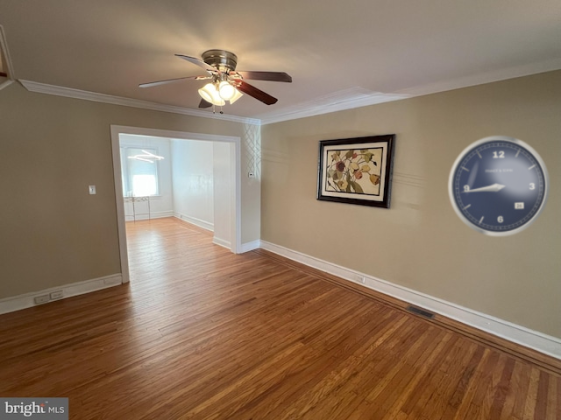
8:44
